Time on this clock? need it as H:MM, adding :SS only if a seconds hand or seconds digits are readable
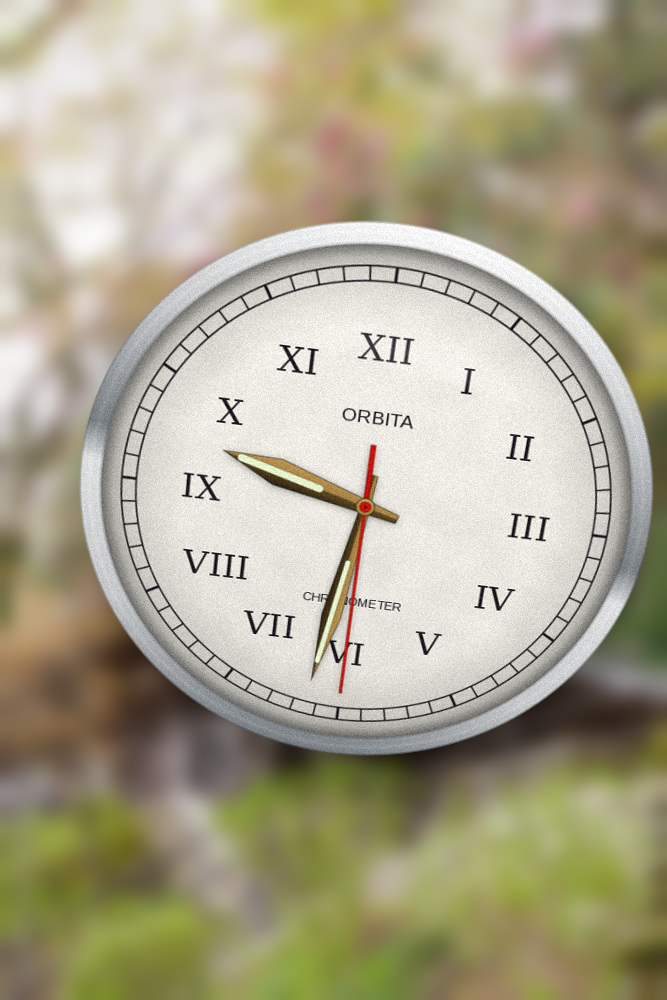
9:31:30
